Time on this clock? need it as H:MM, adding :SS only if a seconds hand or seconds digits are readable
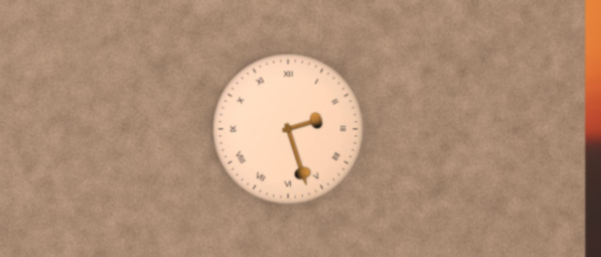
2:27
